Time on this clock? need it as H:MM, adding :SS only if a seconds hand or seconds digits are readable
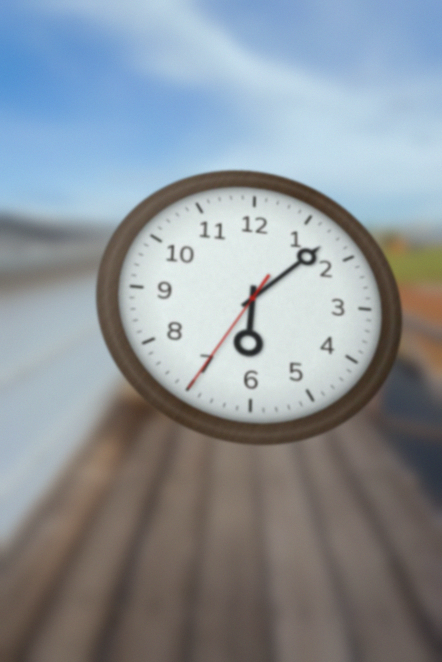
6:07:35
